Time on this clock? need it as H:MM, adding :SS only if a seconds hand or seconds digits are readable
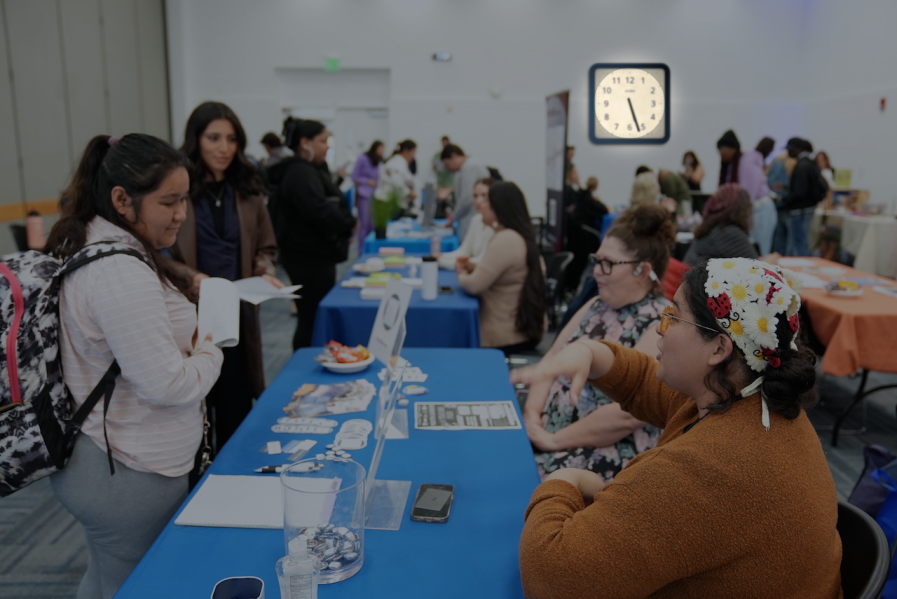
5:27
